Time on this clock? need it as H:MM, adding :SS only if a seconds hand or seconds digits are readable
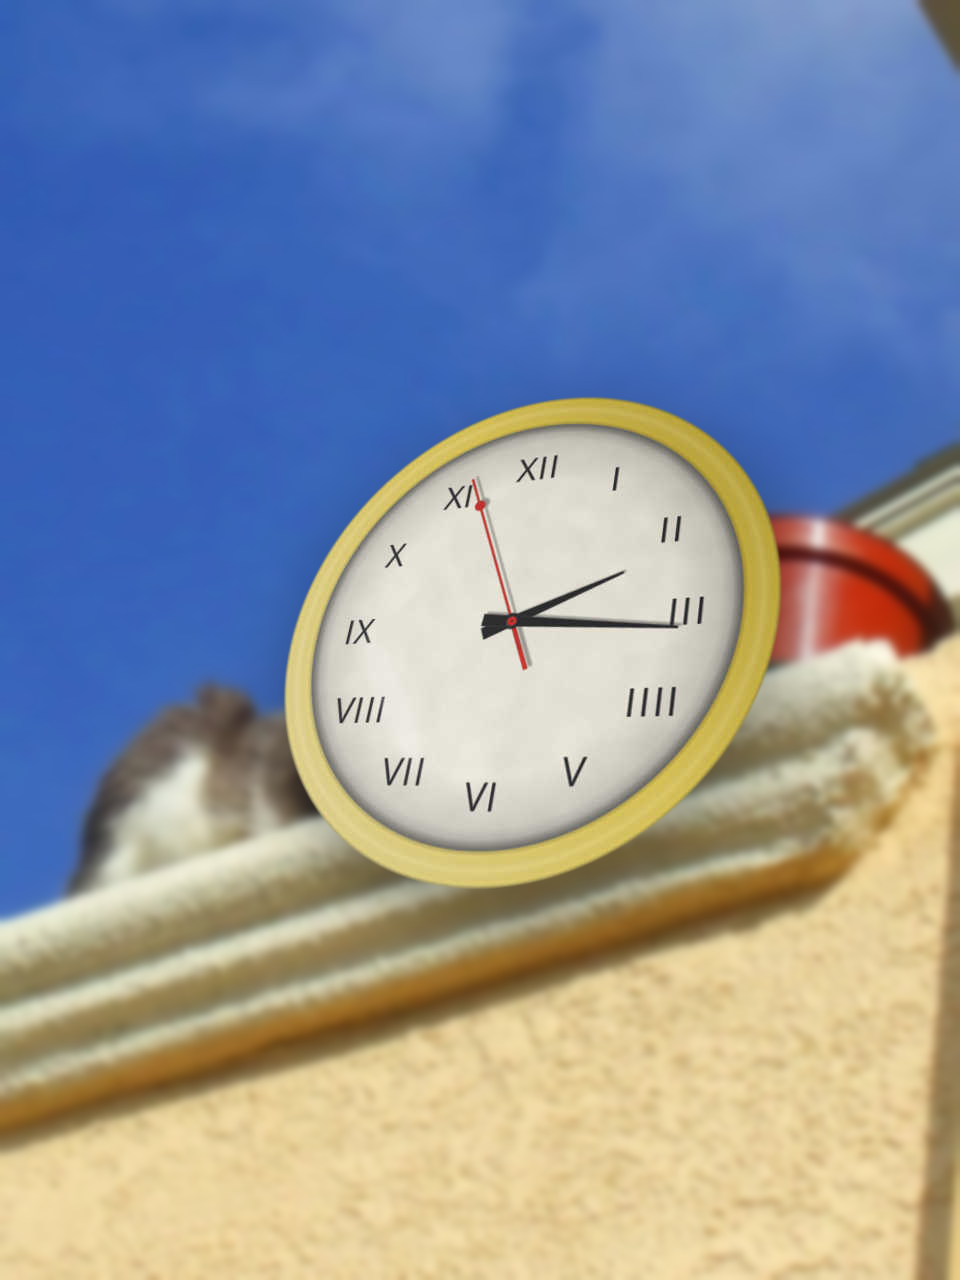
2:15:56
